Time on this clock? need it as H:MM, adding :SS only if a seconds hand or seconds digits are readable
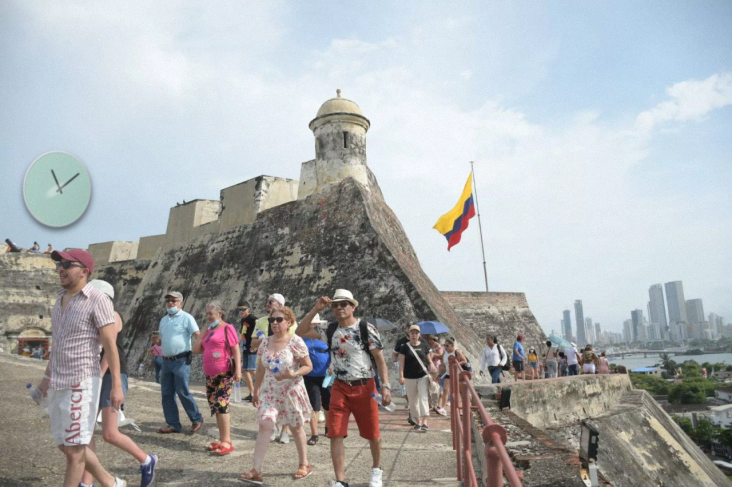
11:09
